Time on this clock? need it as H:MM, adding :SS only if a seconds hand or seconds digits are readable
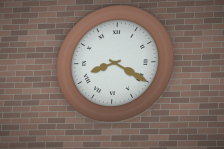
8:20
